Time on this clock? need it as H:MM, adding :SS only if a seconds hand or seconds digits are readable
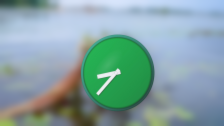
8:37
